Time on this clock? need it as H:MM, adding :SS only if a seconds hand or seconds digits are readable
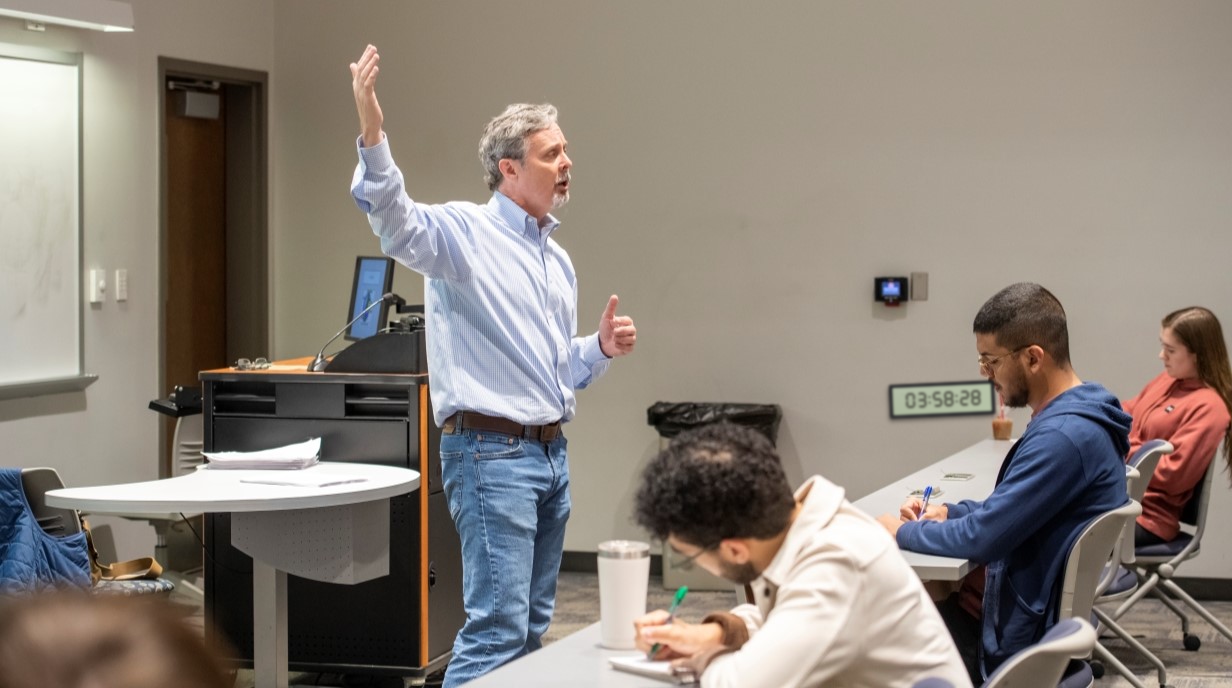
3:58:28
